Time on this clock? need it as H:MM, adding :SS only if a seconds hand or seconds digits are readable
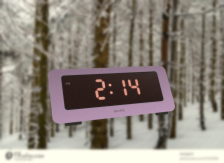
2:14
